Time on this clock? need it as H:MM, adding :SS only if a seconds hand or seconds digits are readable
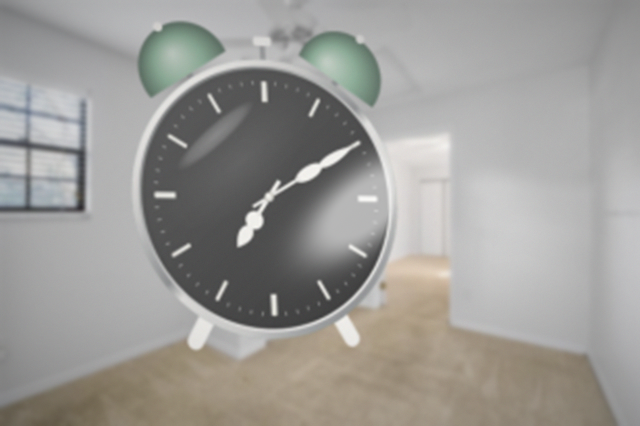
7:10
